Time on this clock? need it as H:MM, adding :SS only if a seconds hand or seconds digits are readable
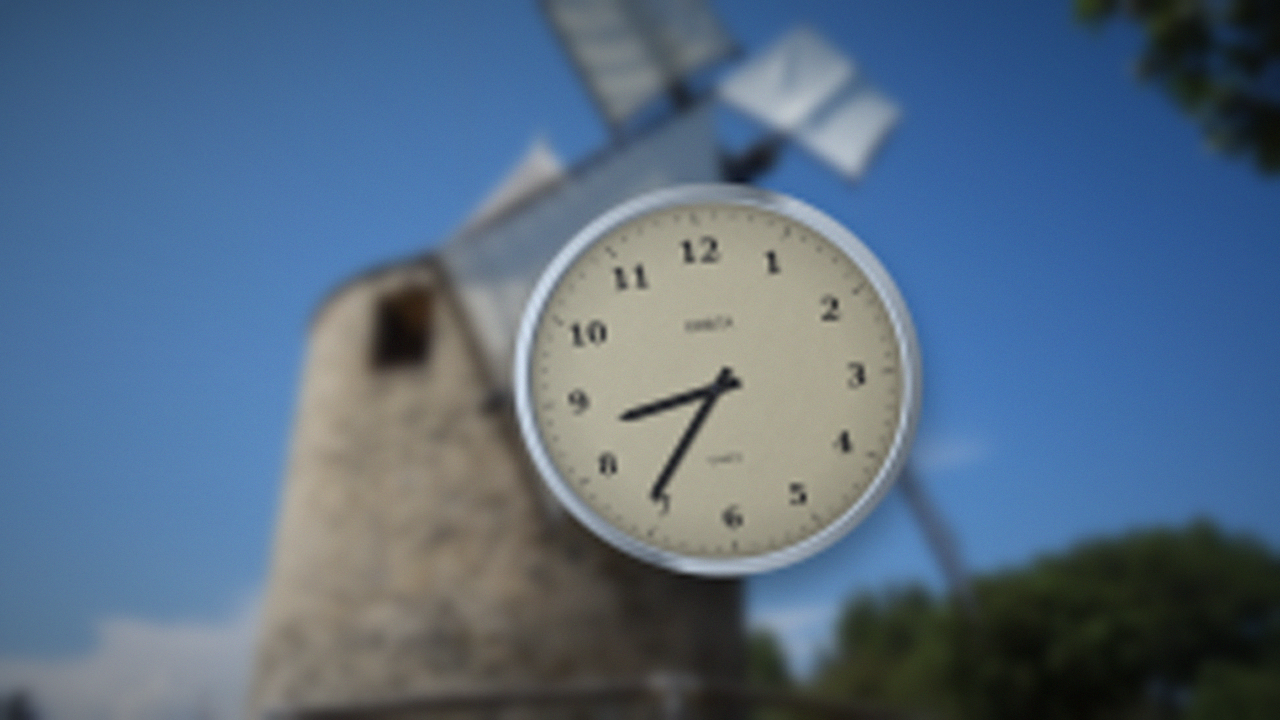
8:36
